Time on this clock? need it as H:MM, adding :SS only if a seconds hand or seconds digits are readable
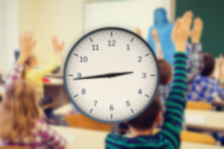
2:44
